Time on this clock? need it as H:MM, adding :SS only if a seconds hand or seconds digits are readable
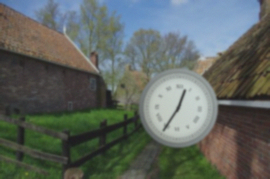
12:35
